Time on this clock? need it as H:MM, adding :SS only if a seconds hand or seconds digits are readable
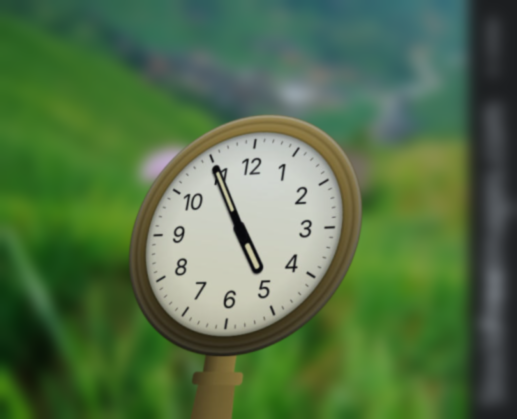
4:55
